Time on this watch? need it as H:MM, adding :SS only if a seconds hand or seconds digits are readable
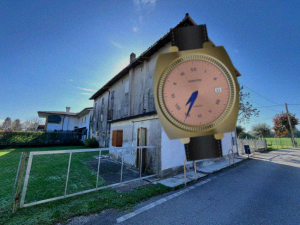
7:35
